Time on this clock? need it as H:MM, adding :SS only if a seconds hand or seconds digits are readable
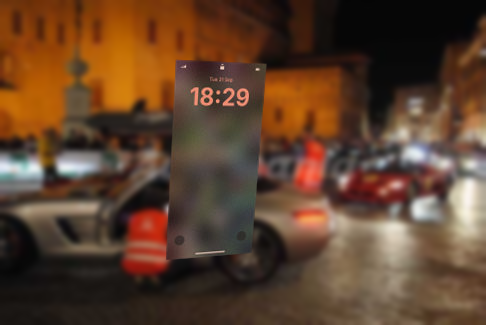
18:29
